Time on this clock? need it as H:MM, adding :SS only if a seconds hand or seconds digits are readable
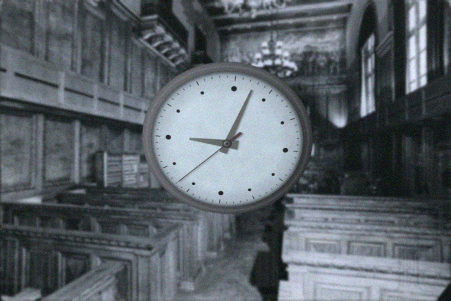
9:02:37
